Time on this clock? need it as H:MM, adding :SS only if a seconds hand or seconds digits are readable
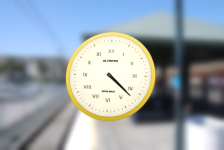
4:22
